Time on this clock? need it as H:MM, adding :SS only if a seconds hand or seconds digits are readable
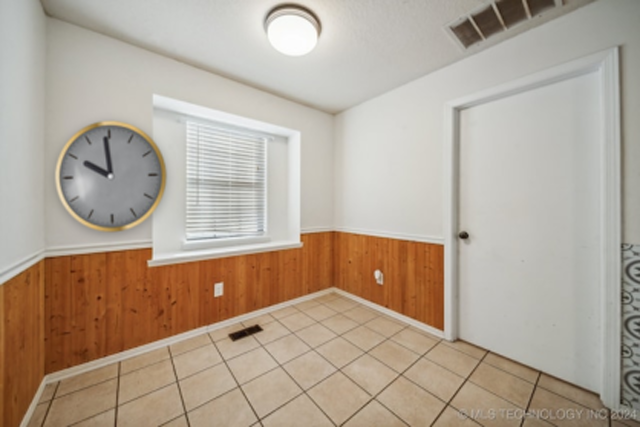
9:59
